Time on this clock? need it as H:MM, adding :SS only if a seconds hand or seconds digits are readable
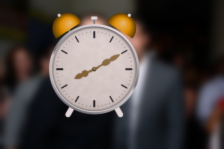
8:10
